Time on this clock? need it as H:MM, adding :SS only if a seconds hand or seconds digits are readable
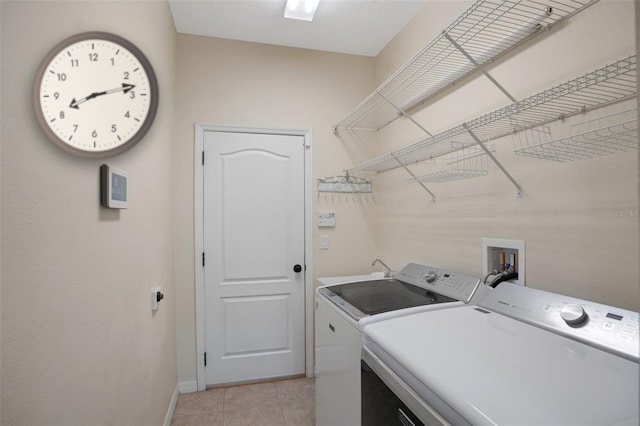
8:13
